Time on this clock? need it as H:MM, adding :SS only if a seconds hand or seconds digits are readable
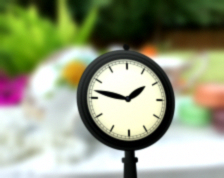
1:47
